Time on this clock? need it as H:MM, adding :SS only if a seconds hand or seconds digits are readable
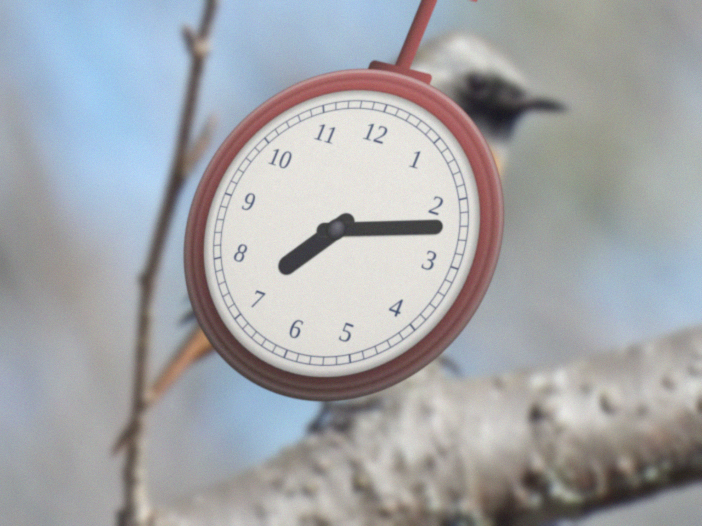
7:12
